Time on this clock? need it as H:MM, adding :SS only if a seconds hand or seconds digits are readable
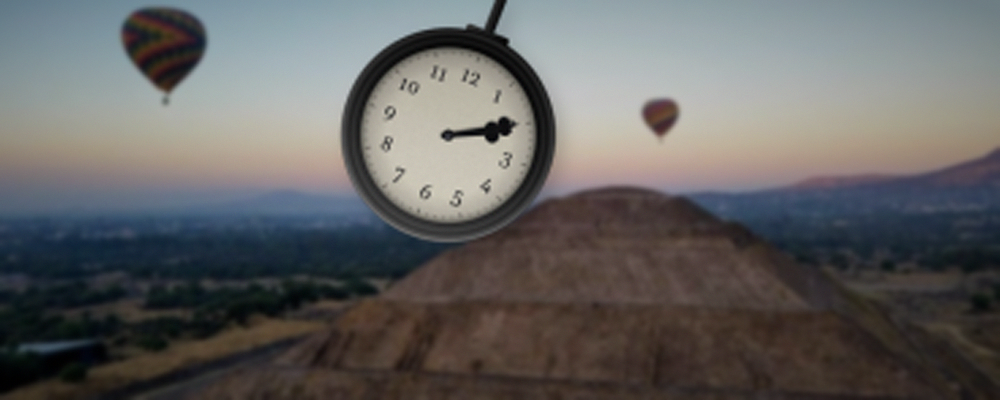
2:10
